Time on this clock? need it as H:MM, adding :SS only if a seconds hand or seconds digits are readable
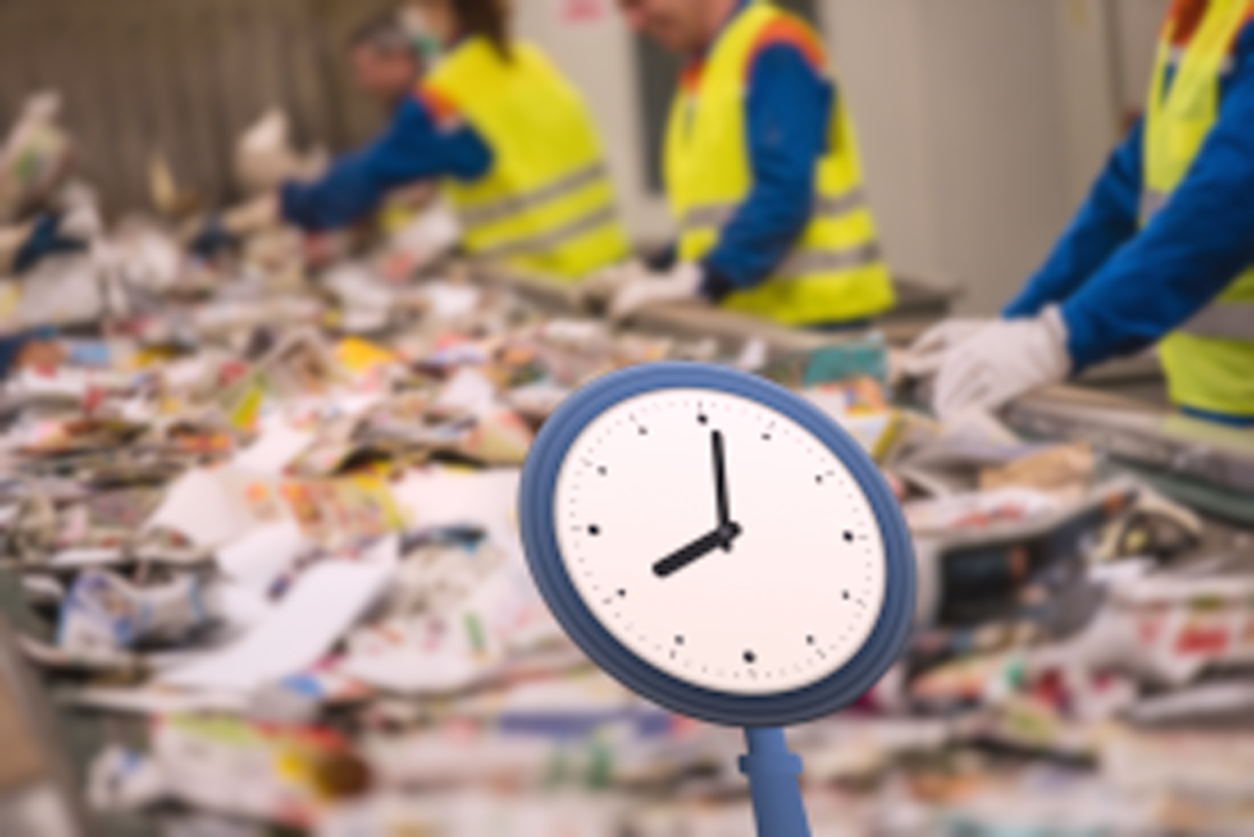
8:01
